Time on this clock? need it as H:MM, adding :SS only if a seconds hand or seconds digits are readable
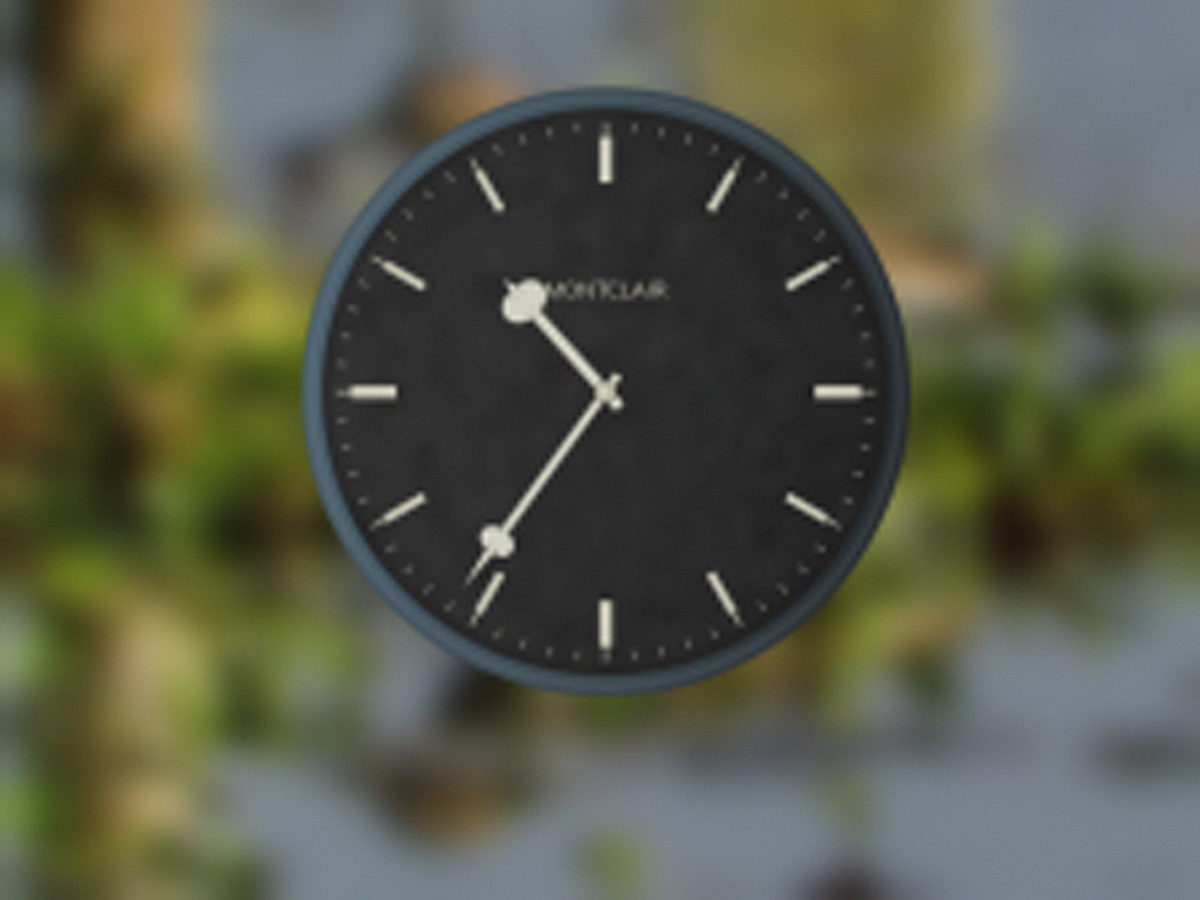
10:36
